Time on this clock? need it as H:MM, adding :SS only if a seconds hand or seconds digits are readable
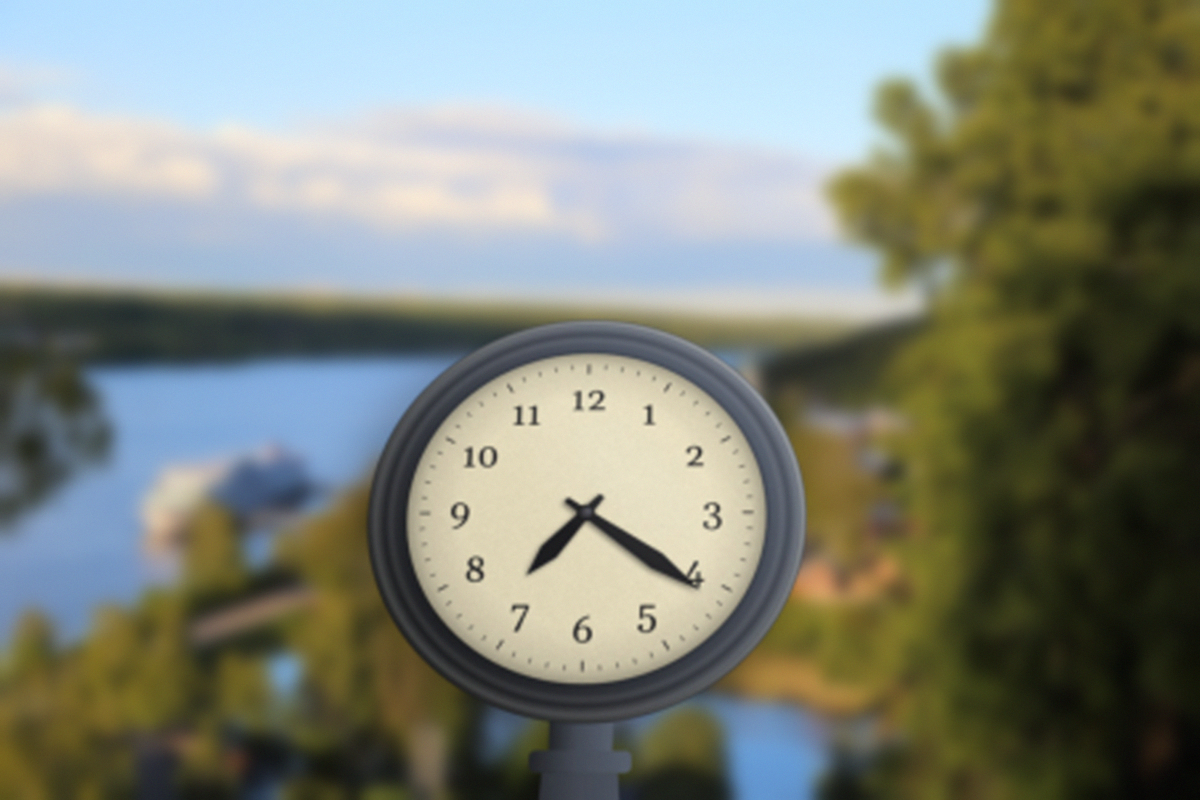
7:21
